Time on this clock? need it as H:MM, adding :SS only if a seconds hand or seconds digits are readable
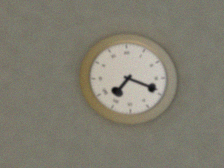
7:19
